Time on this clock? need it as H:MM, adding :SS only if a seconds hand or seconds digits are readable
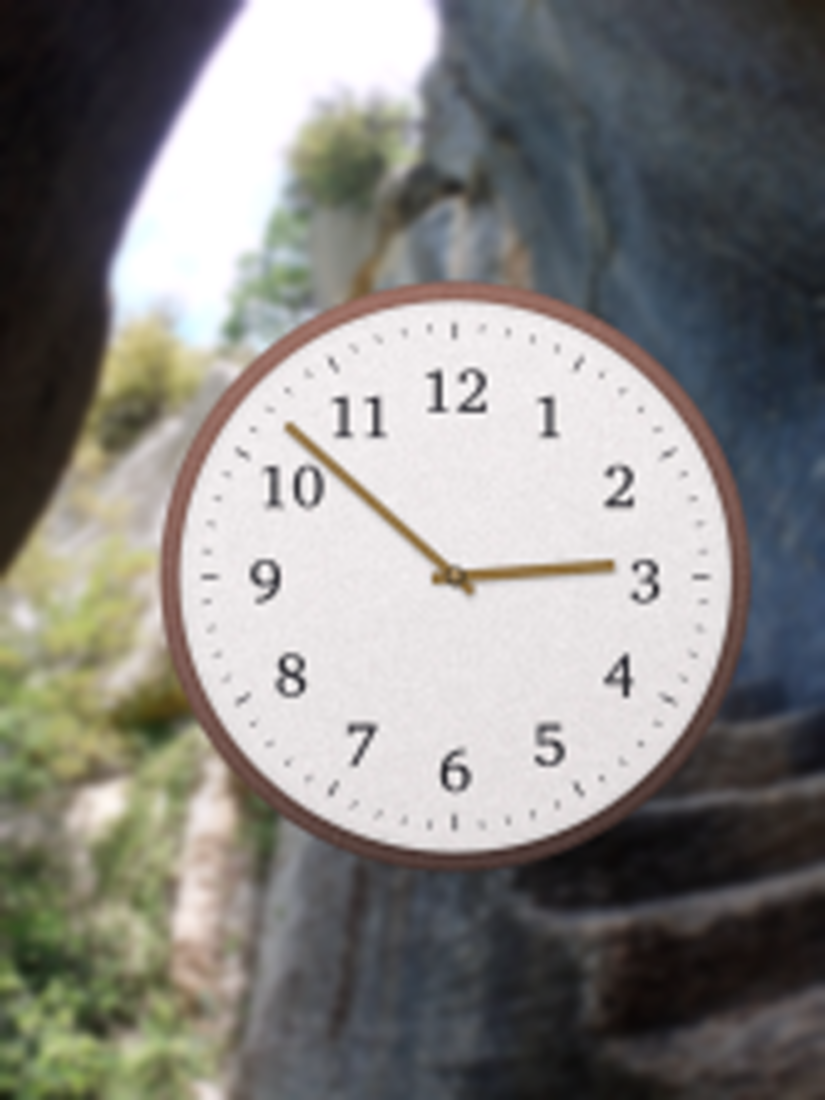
2:52
